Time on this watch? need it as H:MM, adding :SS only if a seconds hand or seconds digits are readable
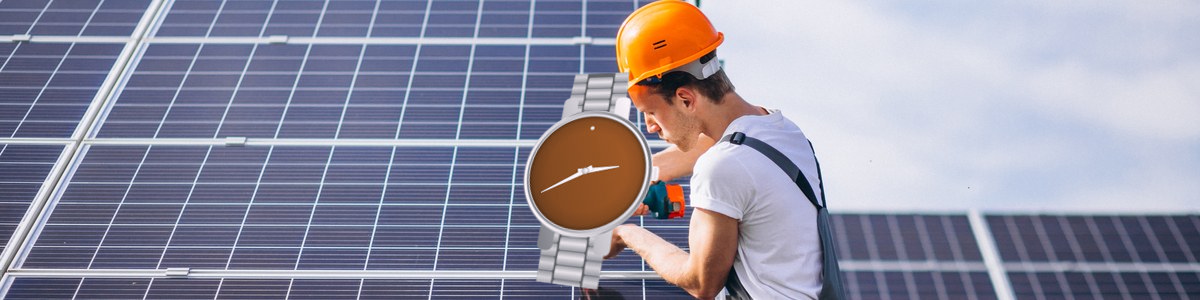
2:40
